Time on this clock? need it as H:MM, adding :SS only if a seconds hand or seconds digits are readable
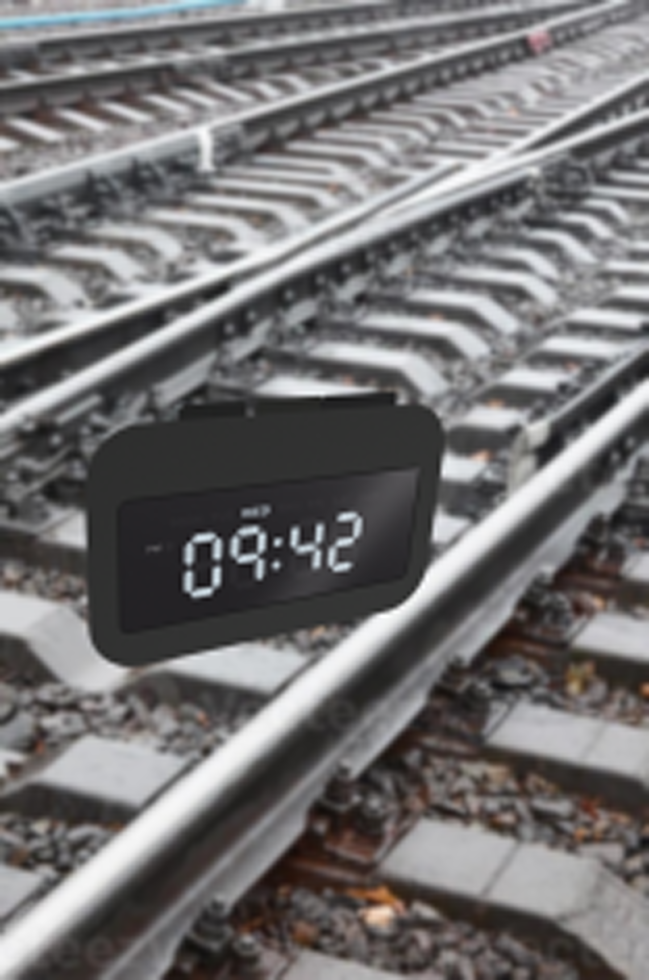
9:42
